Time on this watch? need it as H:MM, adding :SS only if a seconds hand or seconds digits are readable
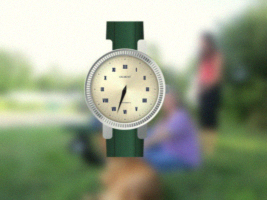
6:33
